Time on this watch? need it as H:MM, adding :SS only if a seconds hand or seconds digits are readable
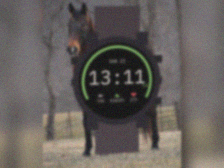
13:11
